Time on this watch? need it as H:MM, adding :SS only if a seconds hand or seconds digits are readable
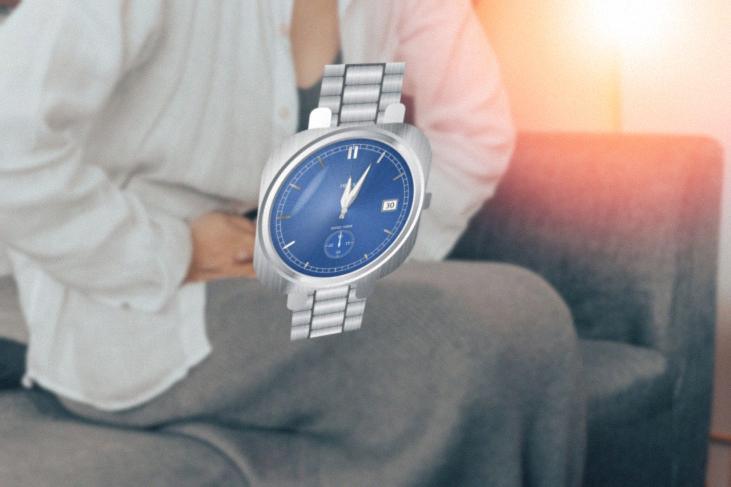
12:04
